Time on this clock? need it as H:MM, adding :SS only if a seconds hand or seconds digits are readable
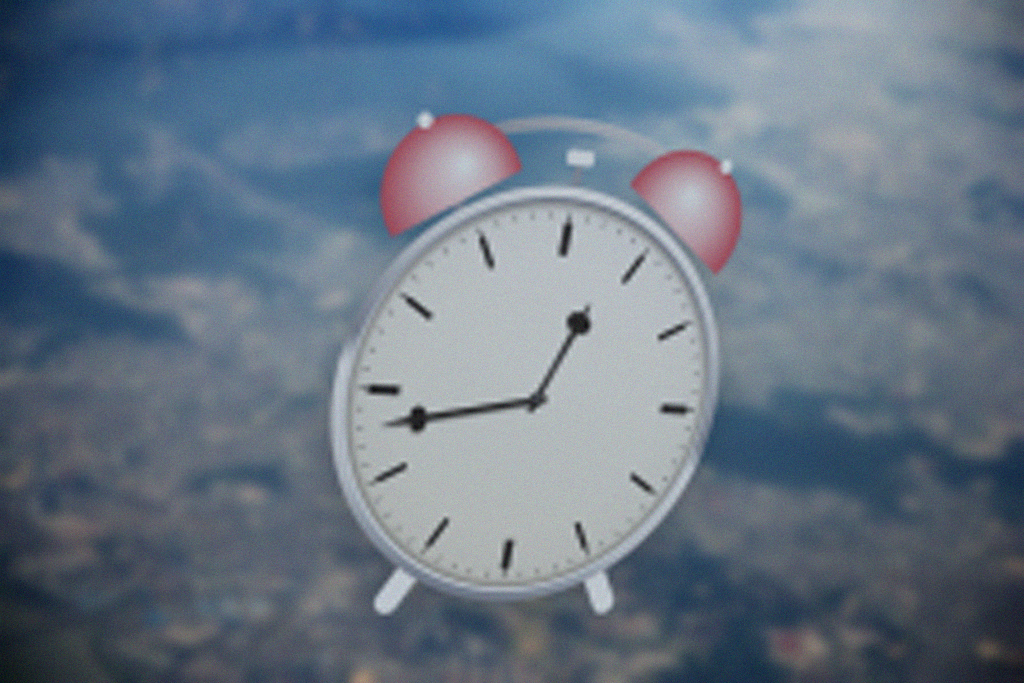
12:43
